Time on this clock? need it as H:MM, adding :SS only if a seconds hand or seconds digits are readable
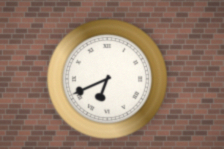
6:41
